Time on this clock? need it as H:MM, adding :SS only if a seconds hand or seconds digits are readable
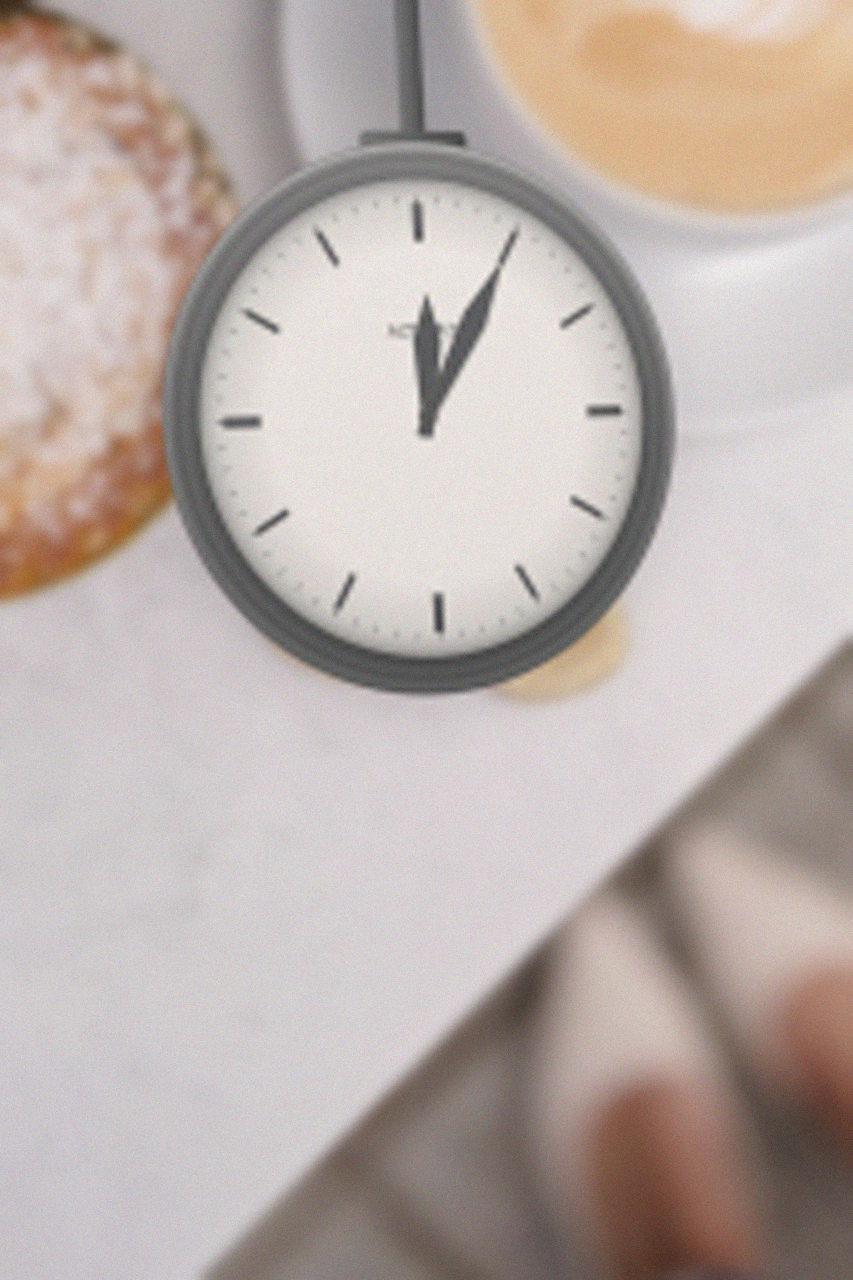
12:05
